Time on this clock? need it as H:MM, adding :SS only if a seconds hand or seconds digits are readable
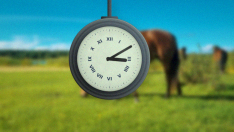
3:10
